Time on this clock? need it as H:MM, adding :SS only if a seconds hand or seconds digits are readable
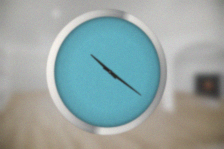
10:21
